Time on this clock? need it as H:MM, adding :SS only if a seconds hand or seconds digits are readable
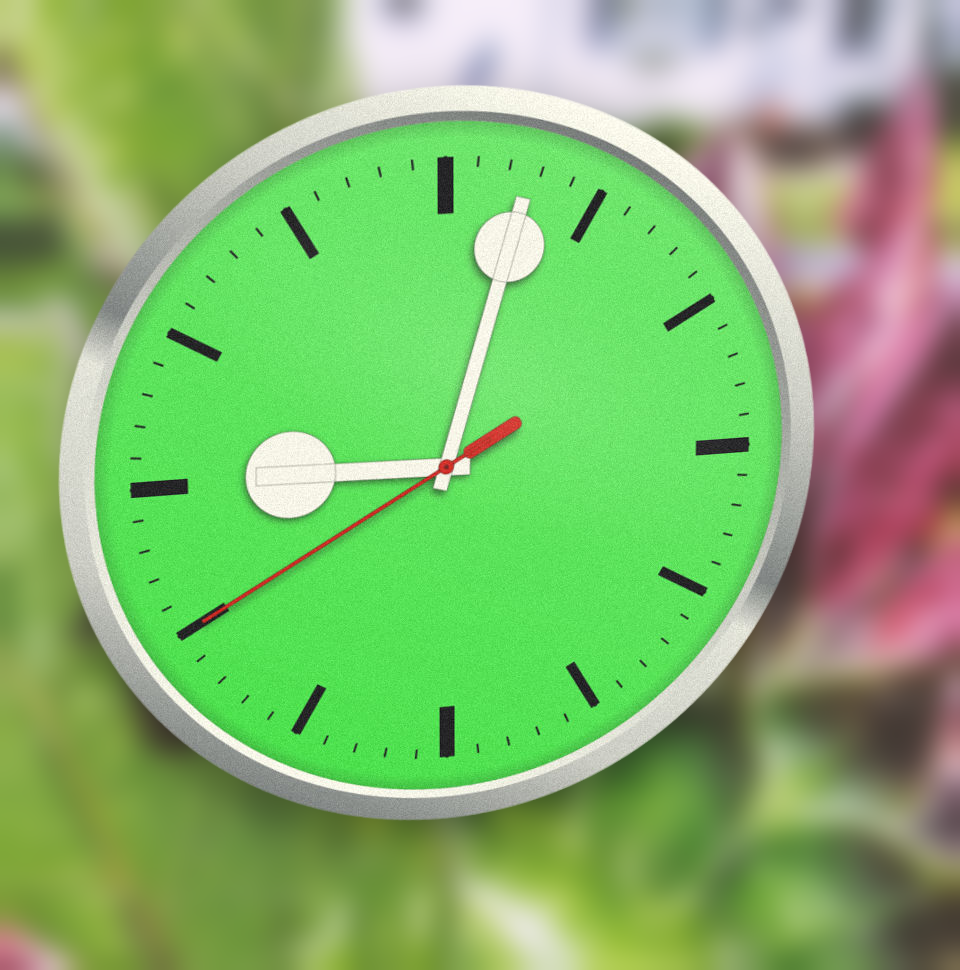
9:02:40
